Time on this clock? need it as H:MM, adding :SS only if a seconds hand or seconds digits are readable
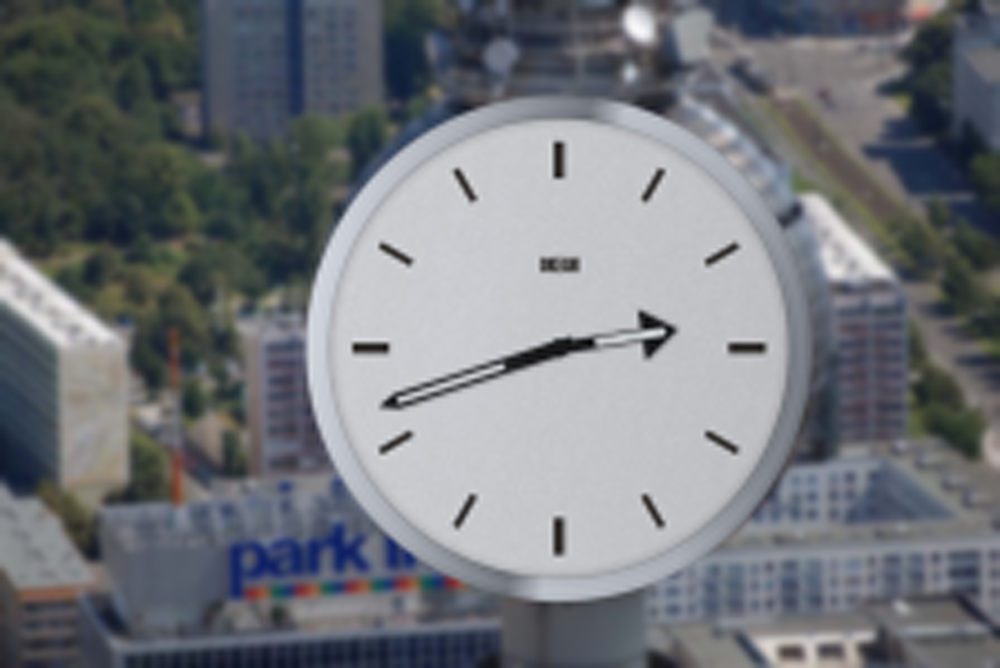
2:42
